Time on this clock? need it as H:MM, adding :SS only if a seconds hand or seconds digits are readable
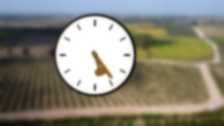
5:24
